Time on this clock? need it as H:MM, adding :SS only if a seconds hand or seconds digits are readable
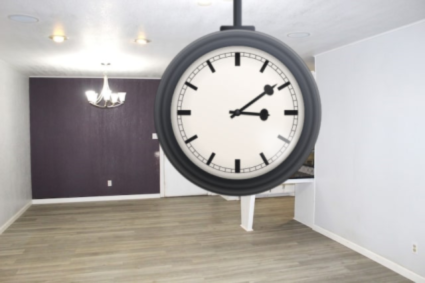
3:09
